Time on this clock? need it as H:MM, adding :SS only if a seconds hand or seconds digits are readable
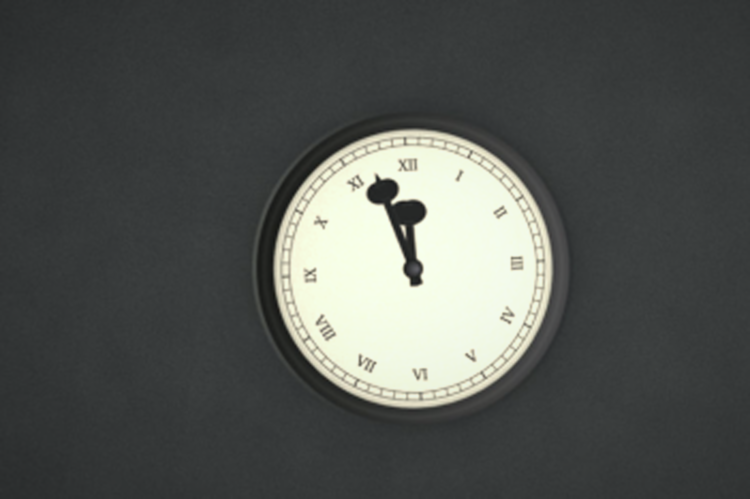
11:57
